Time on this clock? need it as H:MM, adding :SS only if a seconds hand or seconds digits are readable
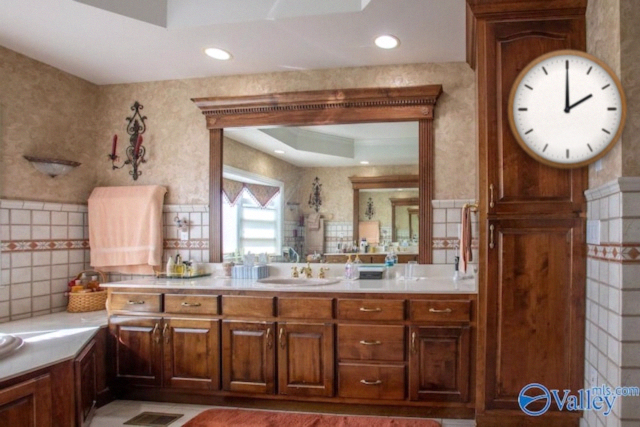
2:00
